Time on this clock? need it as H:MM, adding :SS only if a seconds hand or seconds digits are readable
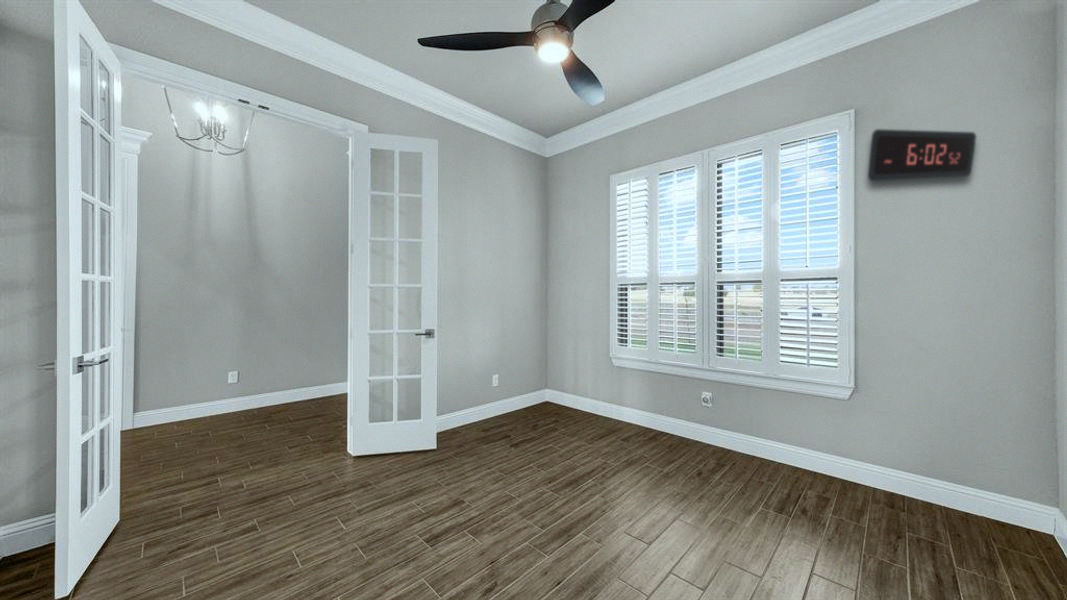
6:02
